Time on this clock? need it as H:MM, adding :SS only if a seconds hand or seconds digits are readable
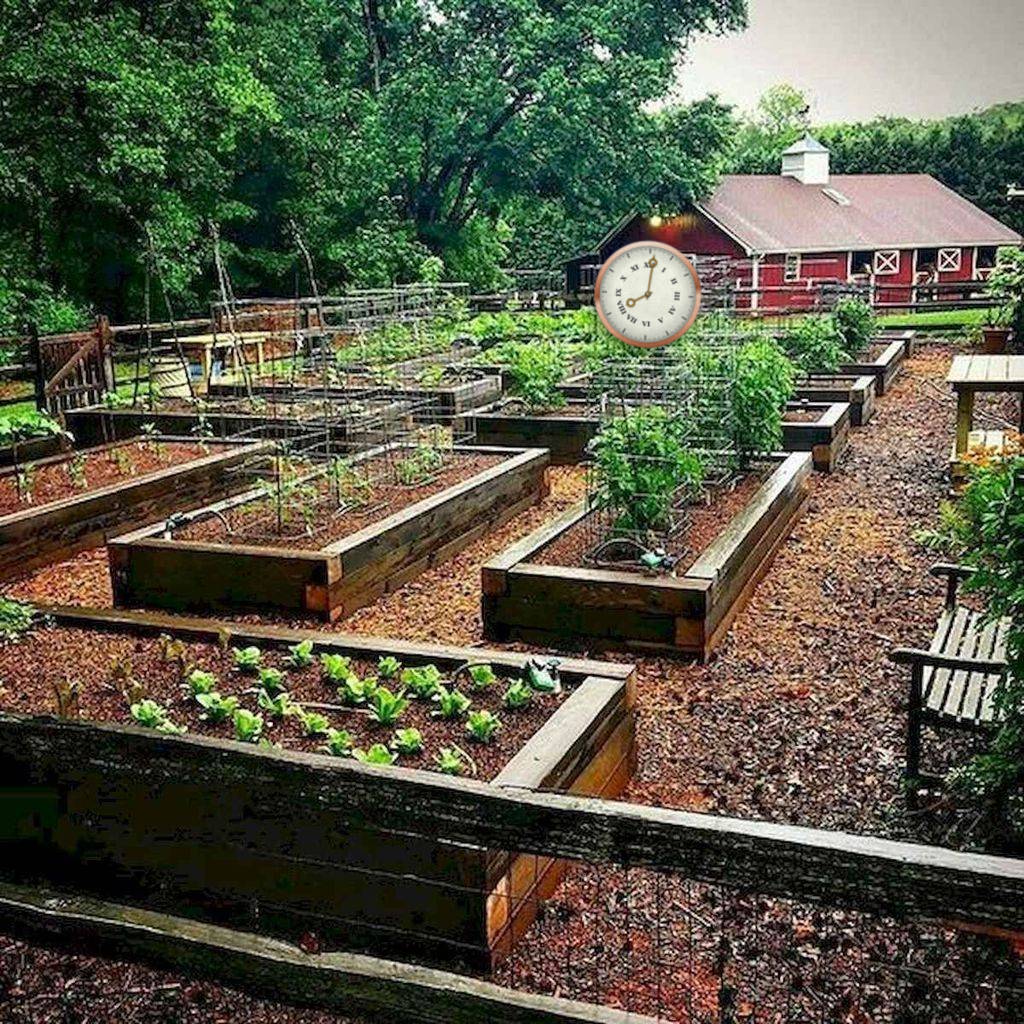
8:01
